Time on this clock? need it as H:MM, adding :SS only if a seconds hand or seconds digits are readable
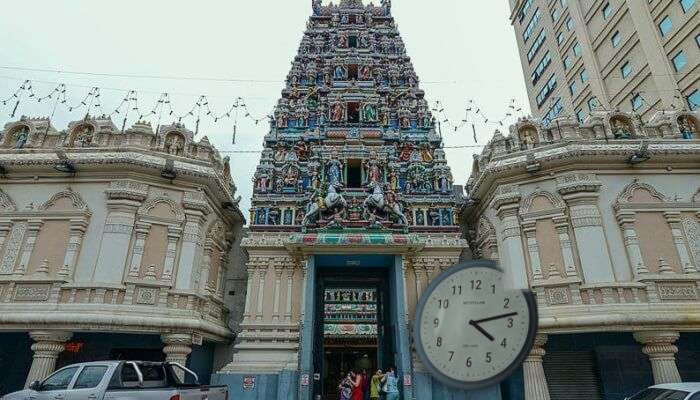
4:13
